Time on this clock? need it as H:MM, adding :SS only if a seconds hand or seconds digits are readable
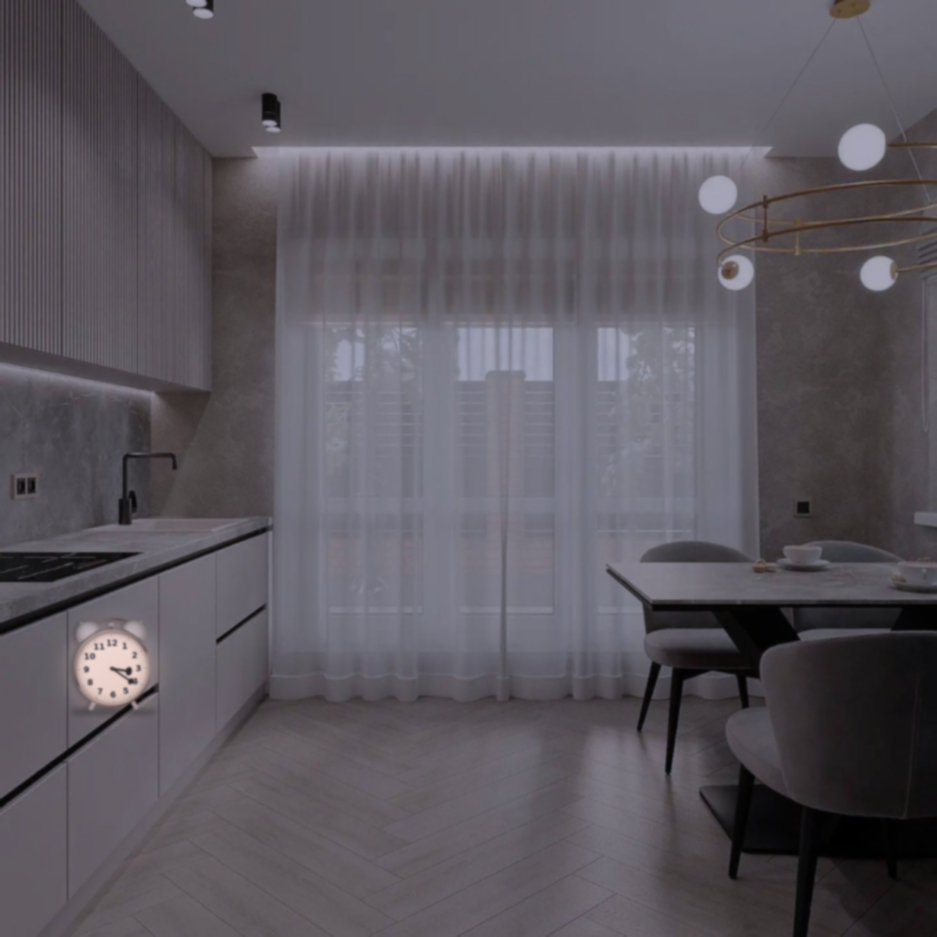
3:21
